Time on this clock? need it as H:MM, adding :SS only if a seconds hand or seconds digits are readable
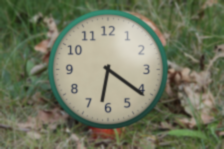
6:21
